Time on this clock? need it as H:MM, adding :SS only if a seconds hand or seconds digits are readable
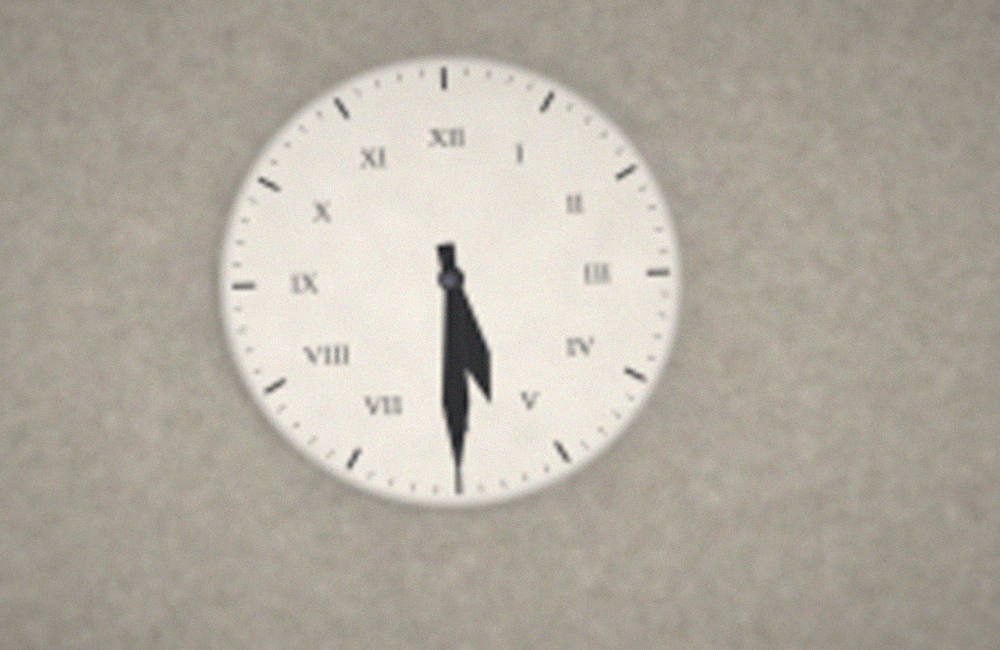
5:30
